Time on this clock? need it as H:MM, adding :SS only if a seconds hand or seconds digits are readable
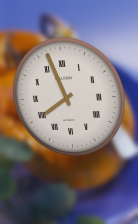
7:57
